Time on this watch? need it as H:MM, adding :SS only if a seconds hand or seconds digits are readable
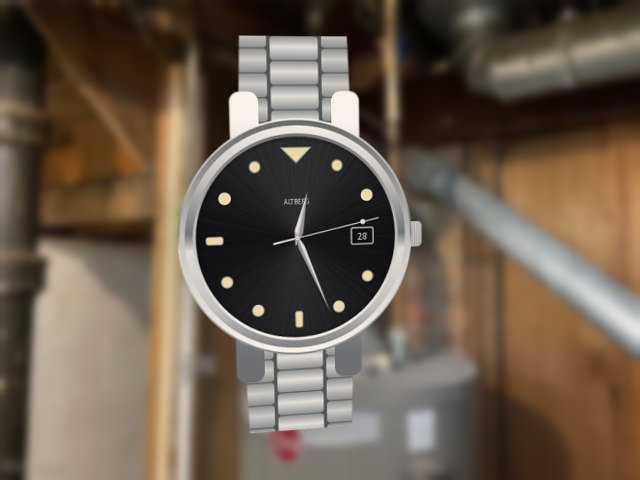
12:26:13
